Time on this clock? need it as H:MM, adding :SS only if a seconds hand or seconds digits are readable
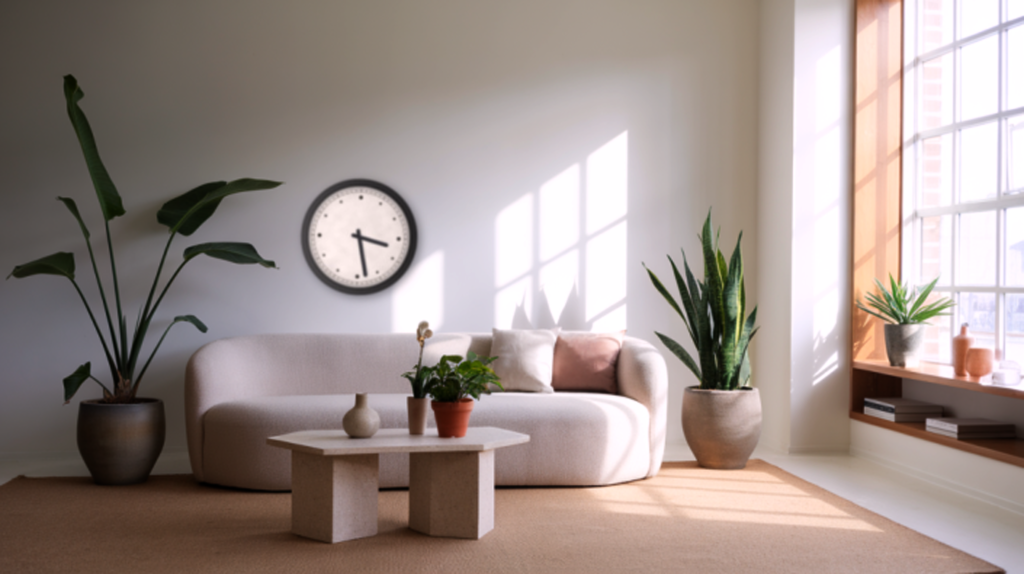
3:28
